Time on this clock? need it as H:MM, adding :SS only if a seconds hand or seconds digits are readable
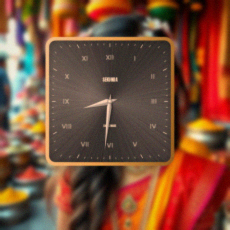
8:31
